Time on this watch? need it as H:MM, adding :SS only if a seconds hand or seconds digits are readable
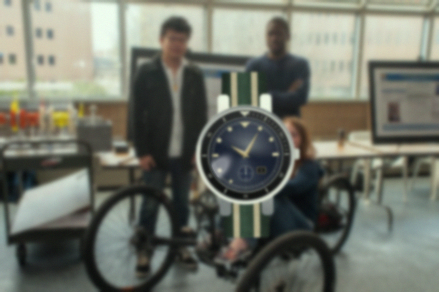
10:05
